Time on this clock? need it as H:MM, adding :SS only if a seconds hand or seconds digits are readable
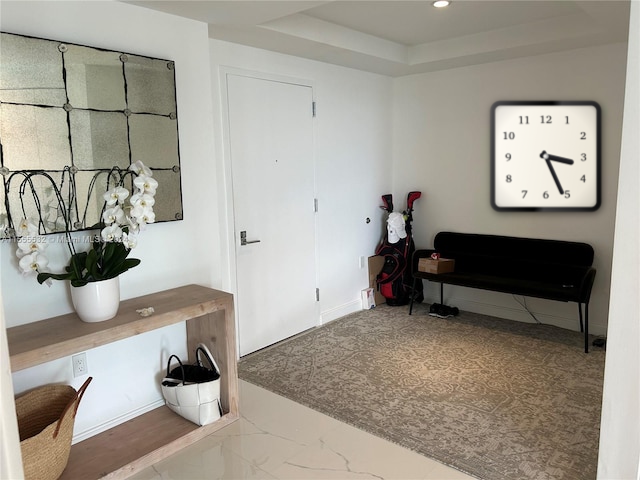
3:26
